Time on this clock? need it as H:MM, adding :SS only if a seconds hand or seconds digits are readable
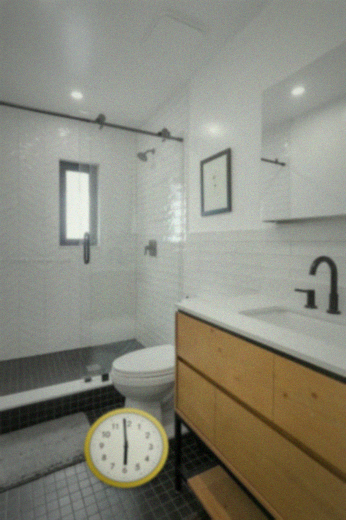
5:59
